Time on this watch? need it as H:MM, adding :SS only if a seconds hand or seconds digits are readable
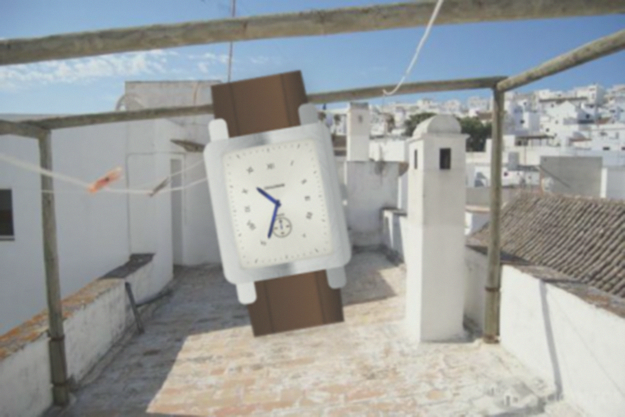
10:34
